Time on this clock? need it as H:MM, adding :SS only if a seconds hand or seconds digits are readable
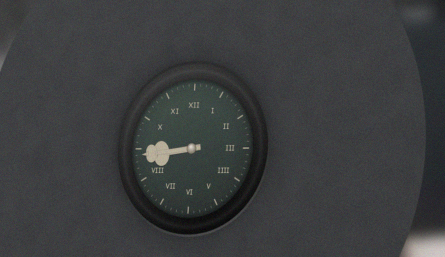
8:44
